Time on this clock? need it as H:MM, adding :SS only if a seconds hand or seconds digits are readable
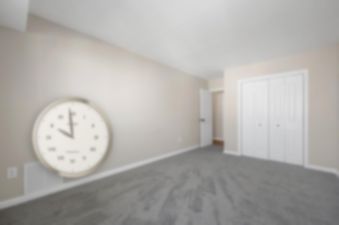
9:59
